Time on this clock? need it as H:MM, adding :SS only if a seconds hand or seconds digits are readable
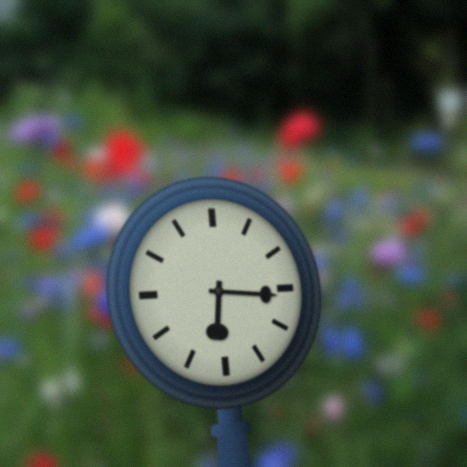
6:16
